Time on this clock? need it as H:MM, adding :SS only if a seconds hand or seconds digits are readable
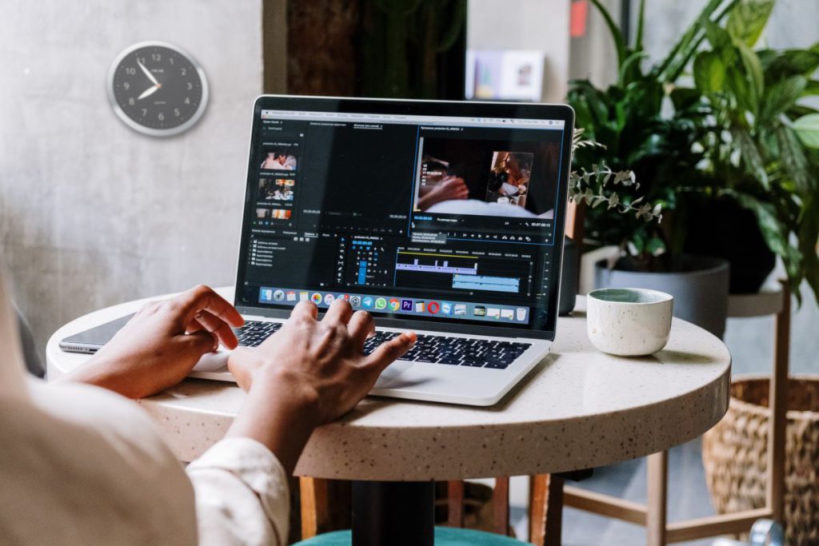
7:54
